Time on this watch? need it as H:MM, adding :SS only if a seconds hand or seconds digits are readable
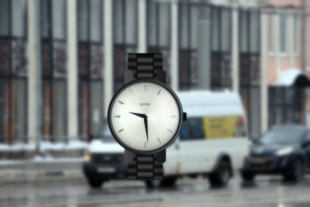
9:29
